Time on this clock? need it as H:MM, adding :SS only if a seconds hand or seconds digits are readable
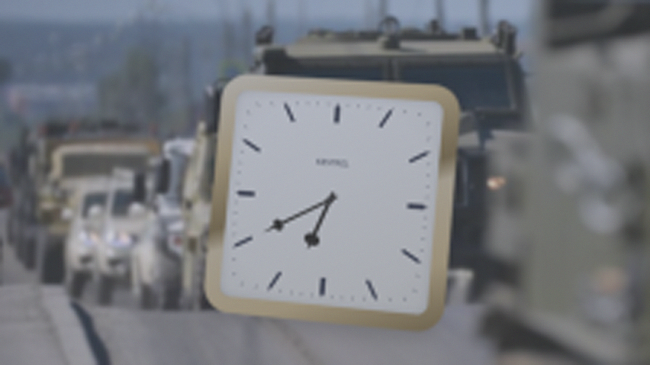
6:40
